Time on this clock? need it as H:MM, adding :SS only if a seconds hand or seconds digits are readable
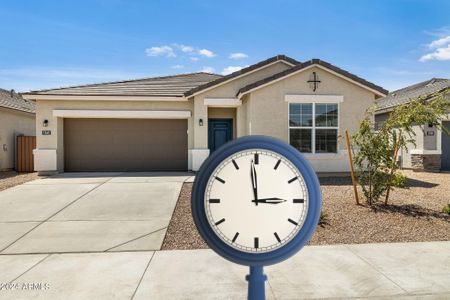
2:59
